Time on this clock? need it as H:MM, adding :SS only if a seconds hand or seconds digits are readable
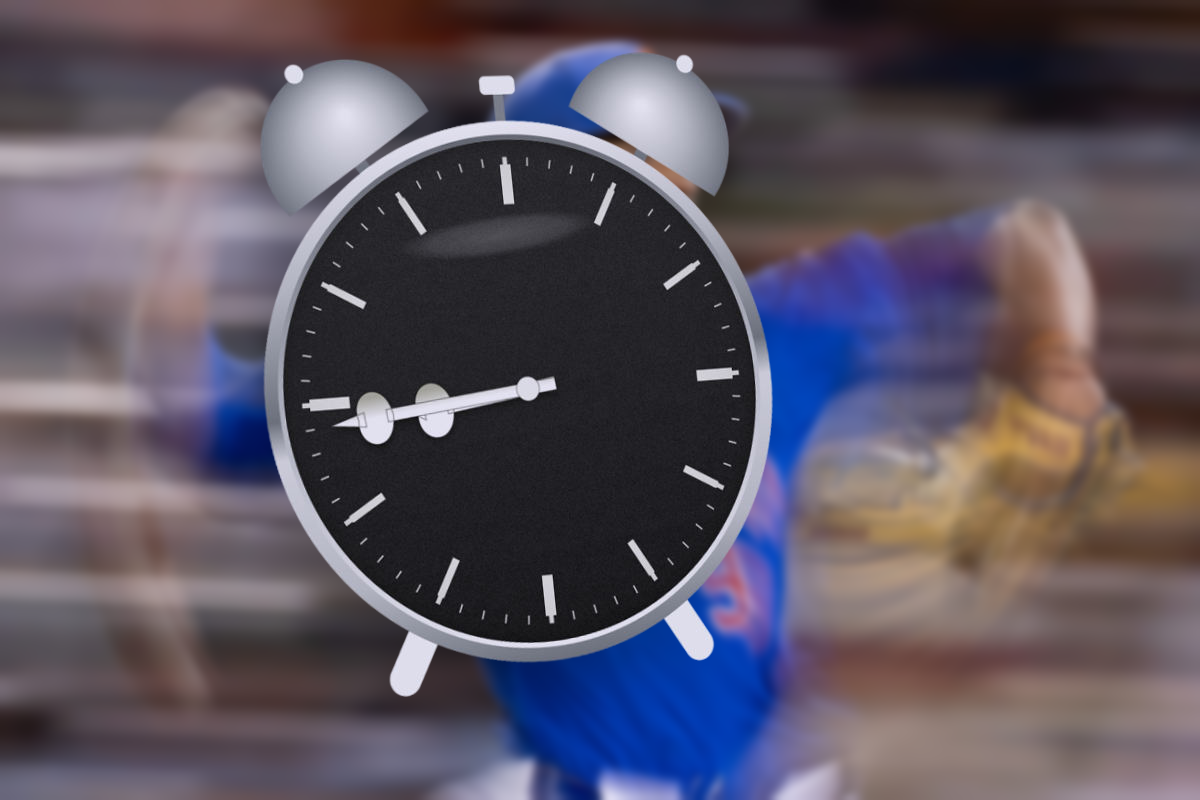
8:44
